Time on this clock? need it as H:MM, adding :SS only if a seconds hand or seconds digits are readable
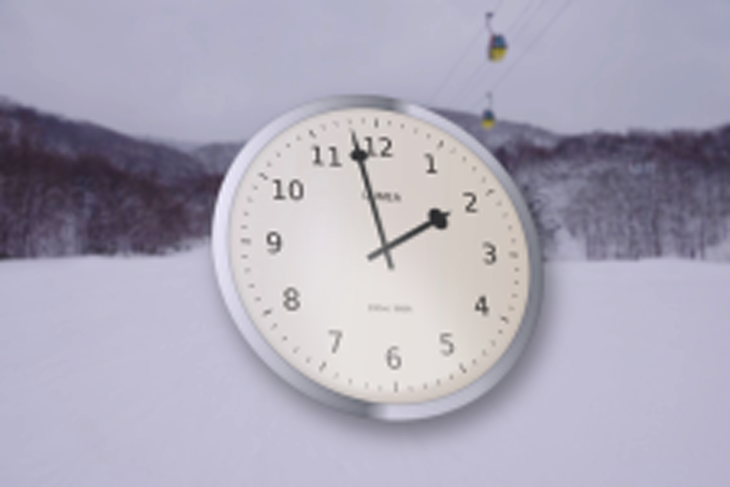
1:58
